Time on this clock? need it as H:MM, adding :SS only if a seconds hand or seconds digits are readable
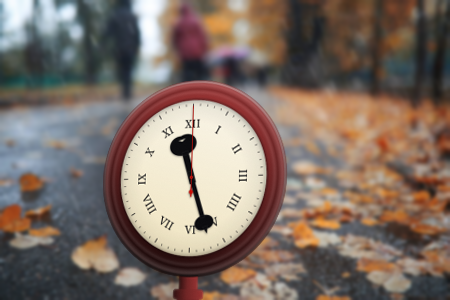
11:27:00
